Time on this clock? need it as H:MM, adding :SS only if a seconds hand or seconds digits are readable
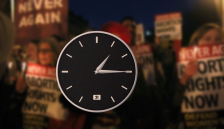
1:15
